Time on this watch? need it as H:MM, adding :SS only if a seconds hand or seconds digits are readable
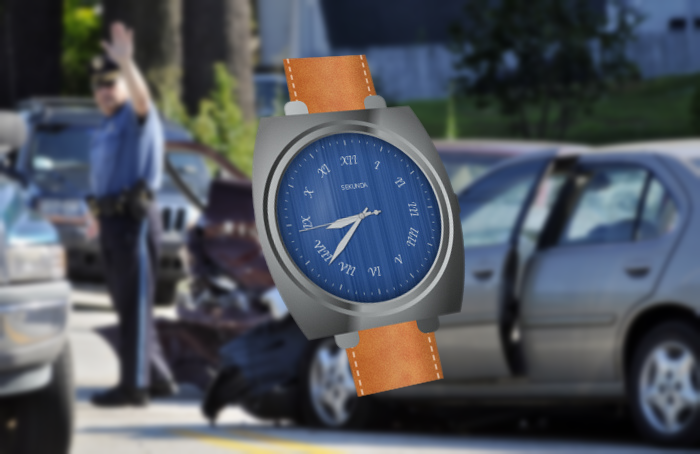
8:37:44
